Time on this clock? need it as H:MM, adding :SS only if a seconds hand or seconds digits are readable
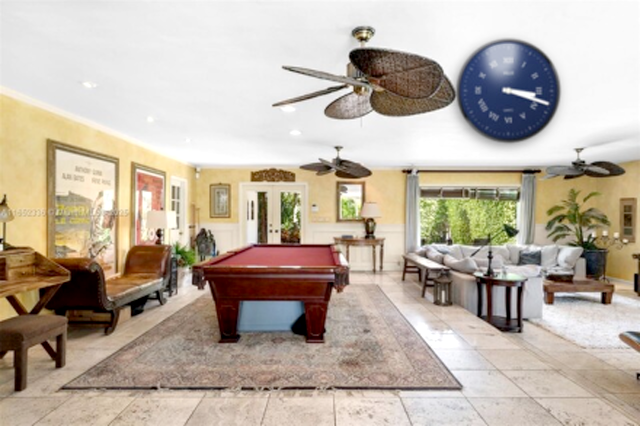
3:18
